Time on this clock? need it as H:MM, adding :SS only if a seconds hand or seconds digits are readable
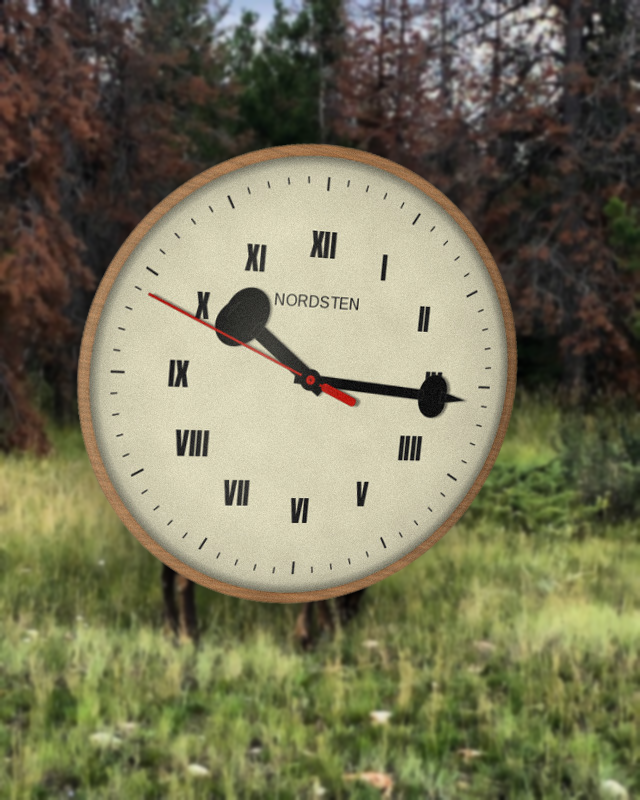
10:15:49
